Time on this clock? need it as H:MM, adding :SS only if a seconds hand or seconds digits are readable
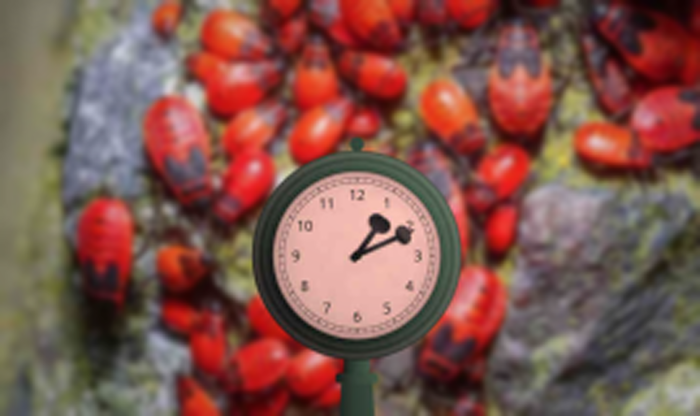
1:11
